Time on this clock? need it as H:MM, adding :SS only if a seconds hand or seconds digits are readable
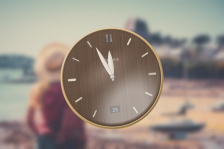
11:56
